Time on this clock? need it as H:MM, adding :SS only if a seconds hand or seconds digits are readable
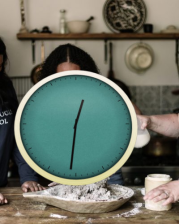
12:31
